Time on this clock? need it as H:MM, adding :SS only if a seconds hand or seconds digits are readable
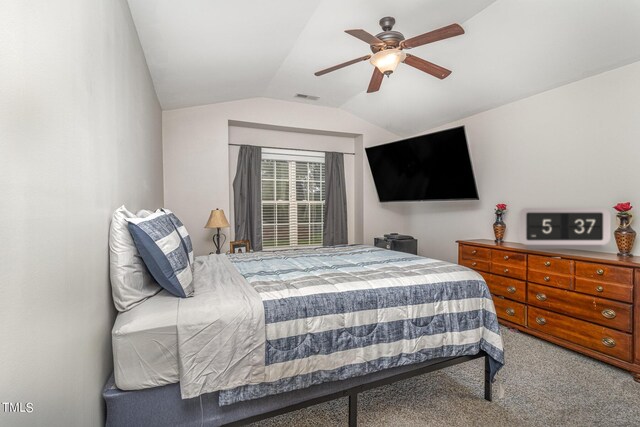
5:37
